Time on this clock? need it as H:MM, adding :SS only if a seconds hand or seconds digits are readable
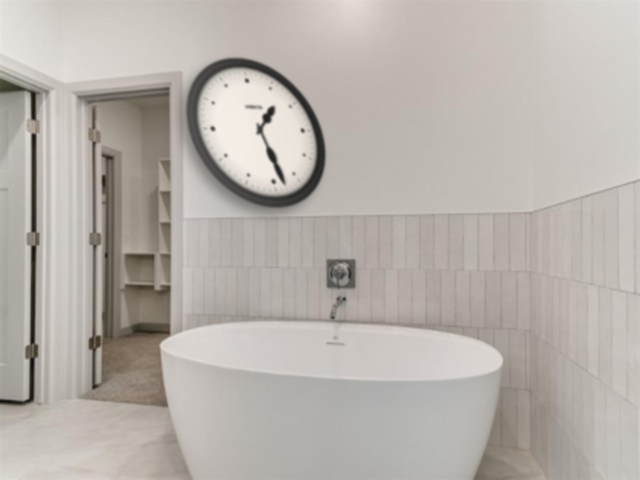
1:28
